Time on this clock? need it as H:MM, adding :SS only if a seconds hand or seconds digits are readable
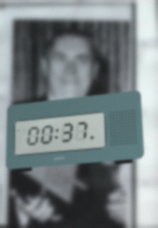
0:37
